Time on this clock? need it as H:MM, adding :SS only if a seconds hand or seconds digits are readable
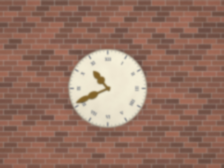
10:41
